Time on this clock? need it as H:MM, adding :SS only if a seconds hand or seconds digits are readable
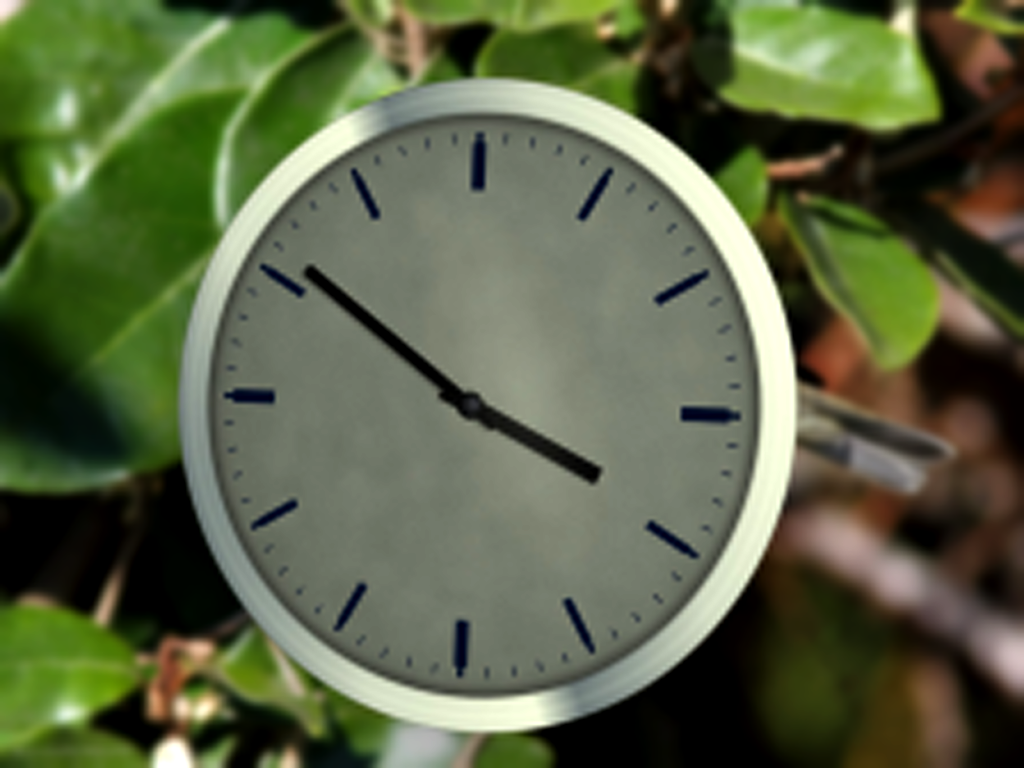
3:51
